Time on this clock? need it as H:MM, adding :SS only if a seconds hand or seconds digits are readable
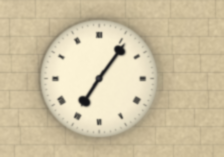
7:06
